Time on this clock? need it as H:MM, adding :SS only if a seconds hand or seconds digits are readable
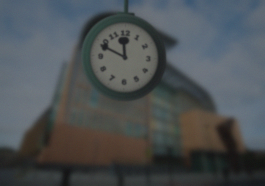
11:49
